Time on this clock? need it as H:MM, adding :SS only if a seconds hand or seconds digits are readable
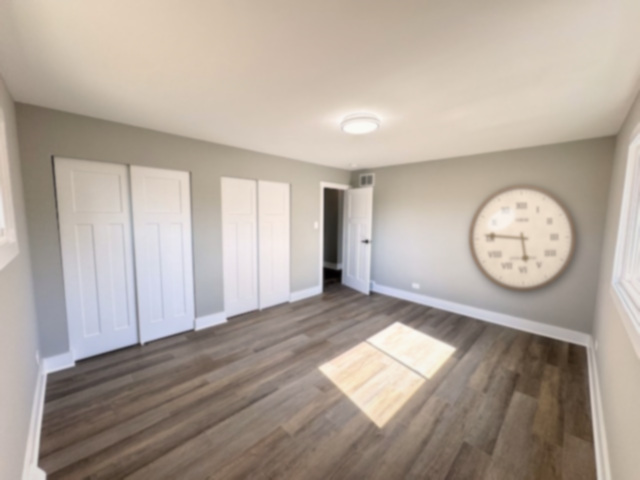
5:46
